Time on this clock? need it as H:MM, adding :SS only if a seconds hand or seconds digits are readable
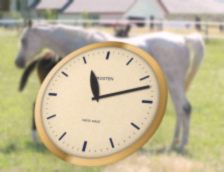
11:12
